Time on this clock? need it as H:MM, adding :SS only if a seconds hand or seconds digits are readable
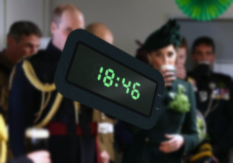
18:46
